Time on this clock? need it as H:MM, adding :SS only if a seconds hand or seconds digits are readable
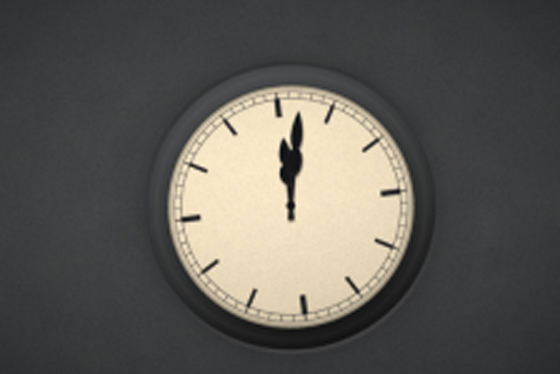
12:02
